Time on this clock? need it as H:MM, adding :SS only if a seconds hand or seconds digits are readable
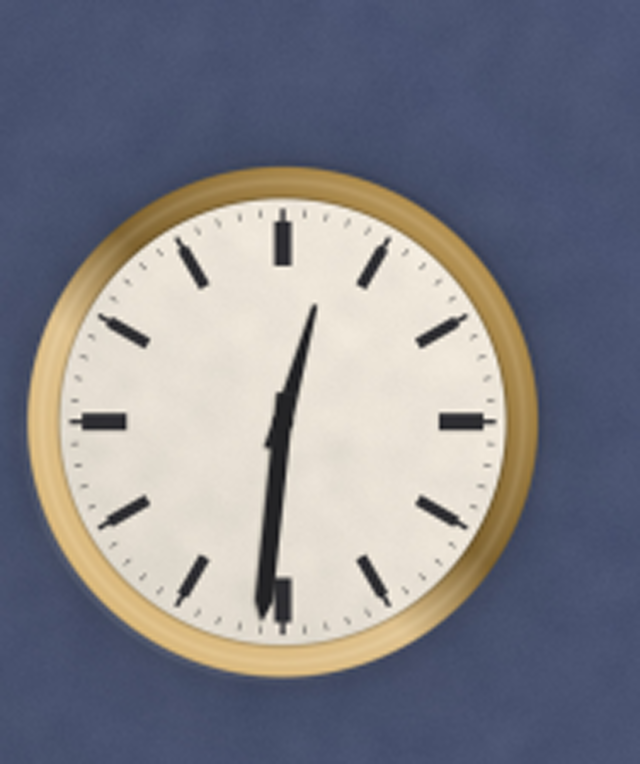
12:31
